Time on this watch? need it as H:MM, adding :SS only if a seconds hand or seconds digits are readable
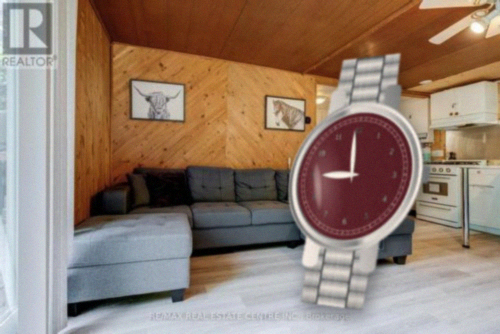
8:59
